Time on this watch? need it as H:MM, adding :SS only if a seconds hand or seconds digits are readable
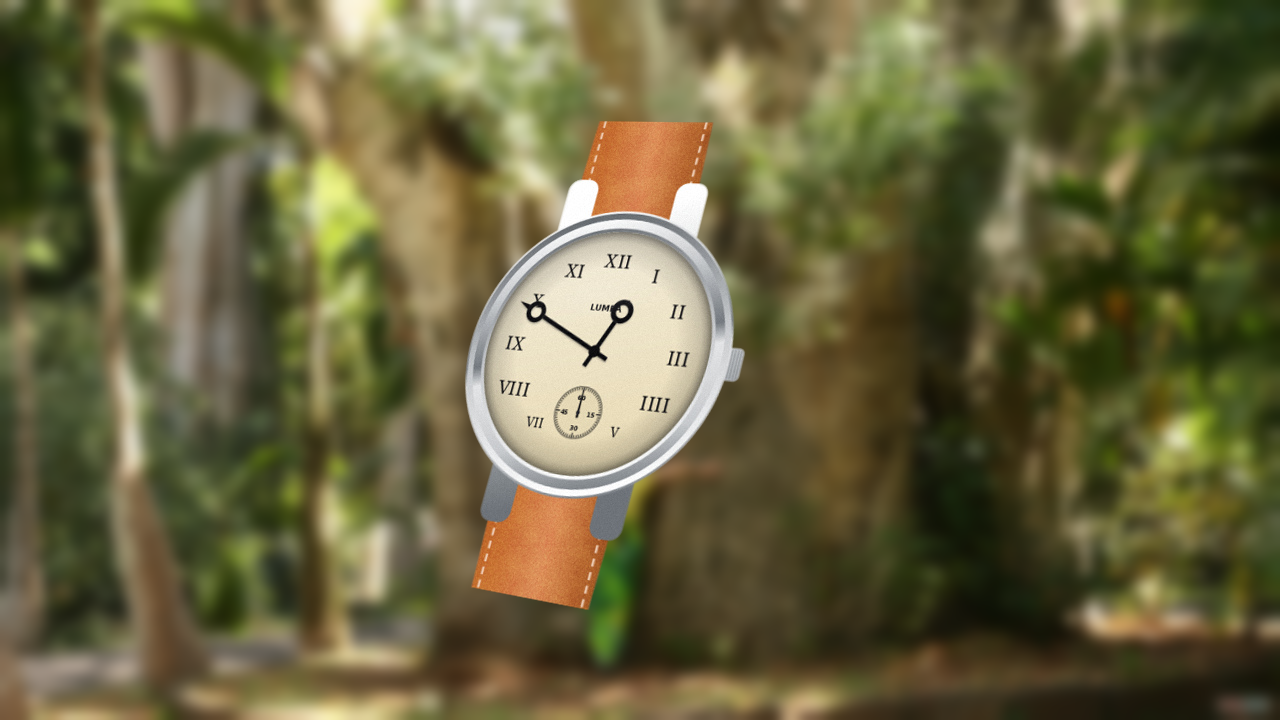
12:49
